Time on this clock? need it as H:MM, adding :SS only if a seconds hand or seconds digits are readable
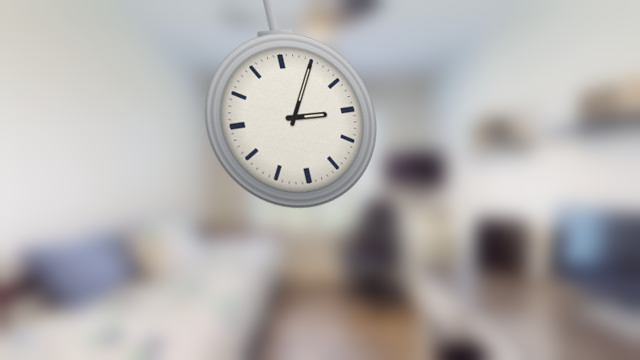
3:05
